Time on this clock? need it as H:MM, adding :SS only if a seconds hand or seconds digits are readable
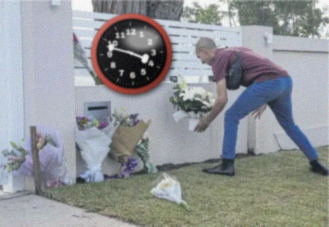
3:48
